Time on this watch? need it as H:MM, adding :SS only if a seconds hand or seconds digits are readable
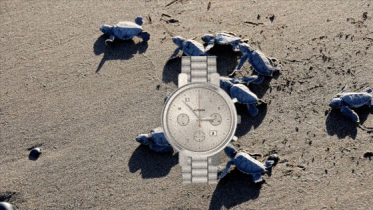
2:53
